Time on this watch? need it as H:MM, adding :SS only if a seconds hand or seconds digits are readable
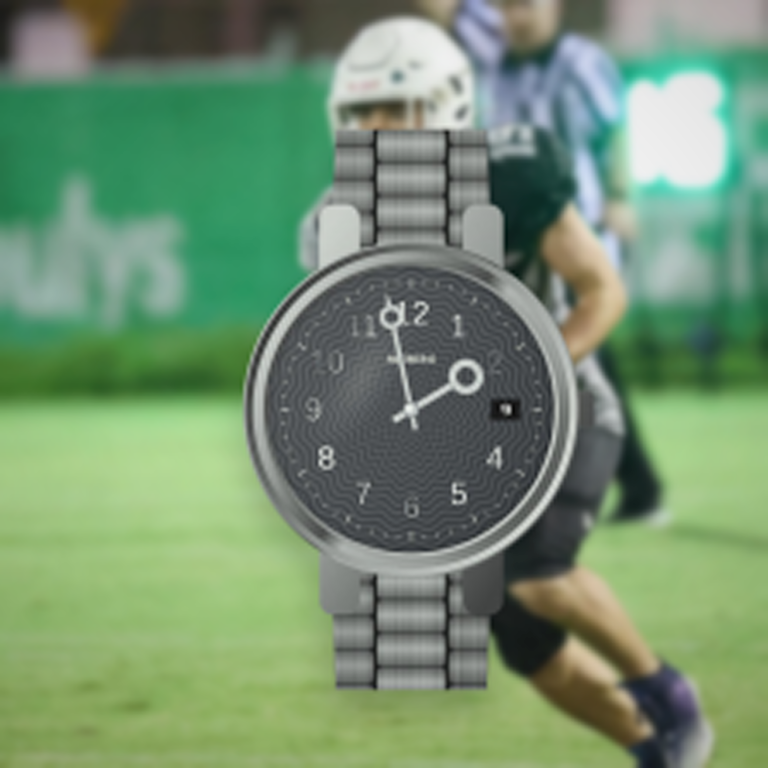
1:58
